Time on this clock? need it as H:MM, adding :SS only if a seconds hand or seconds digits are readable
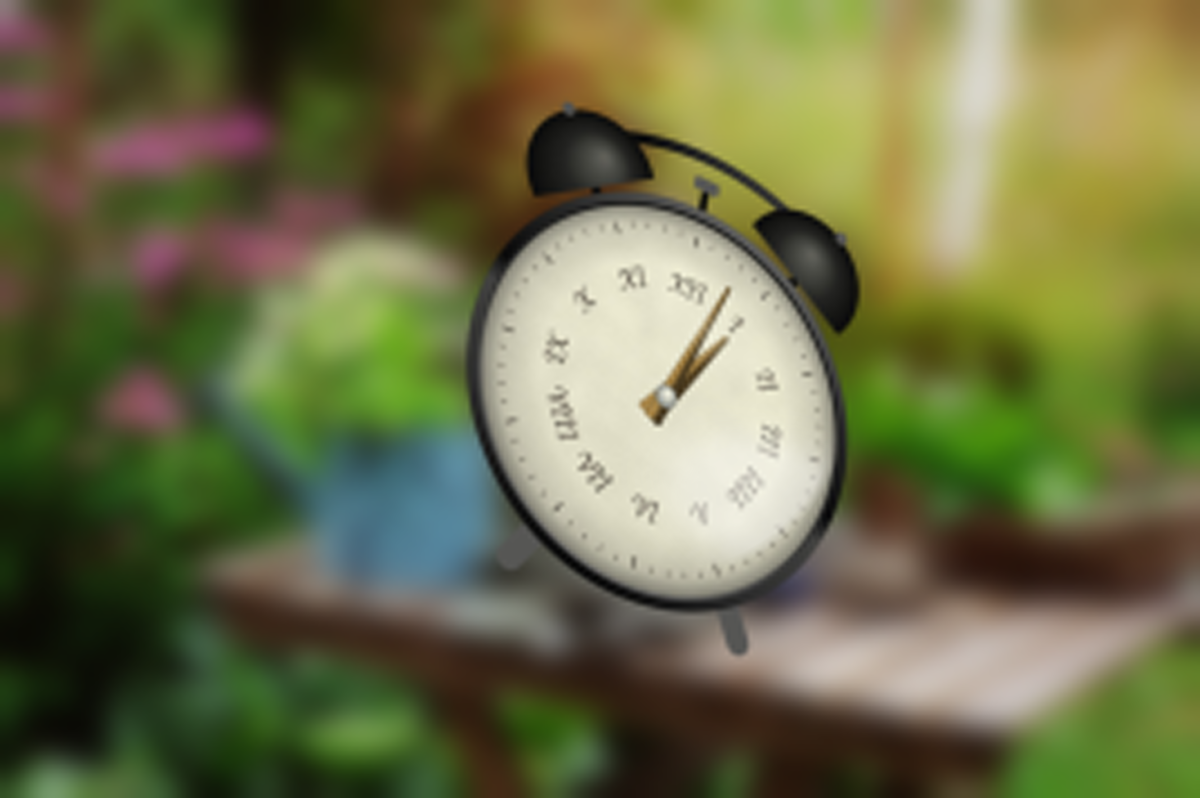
1:03
